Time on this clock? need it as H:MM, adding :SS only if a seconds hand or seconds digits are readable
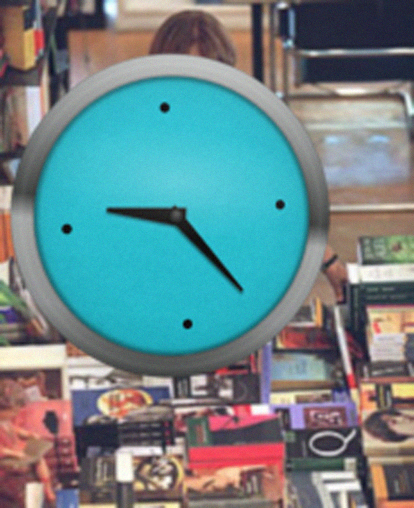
9:24
